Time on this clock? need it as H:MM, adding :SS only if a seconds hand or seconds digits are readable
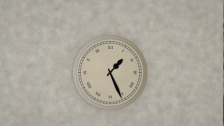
1:26
